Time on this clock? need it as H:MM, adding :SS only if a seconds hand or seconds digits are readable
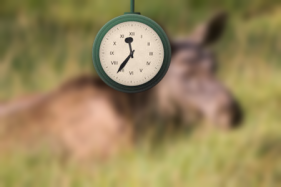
11:36
